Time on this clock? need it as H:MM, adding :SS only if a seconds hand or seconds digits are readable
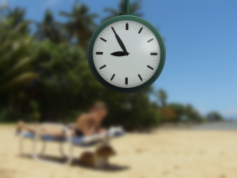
8:55
